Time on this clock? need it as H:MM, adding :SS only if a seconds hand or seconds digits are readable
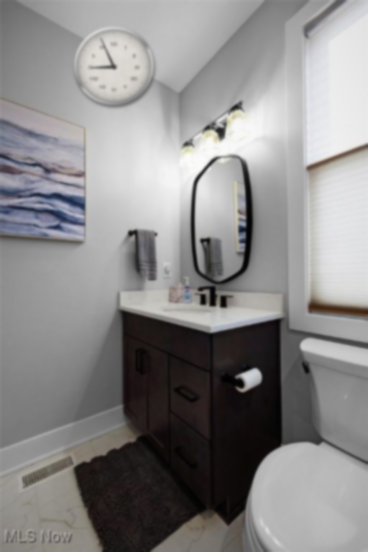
8:56
